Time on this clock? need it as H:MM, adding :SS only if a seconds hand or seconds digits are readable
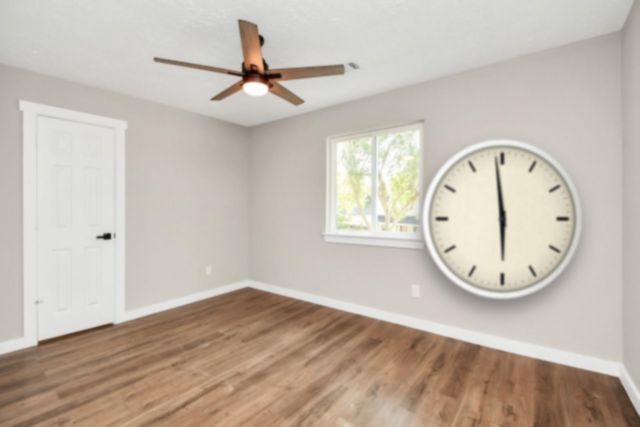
5:59
